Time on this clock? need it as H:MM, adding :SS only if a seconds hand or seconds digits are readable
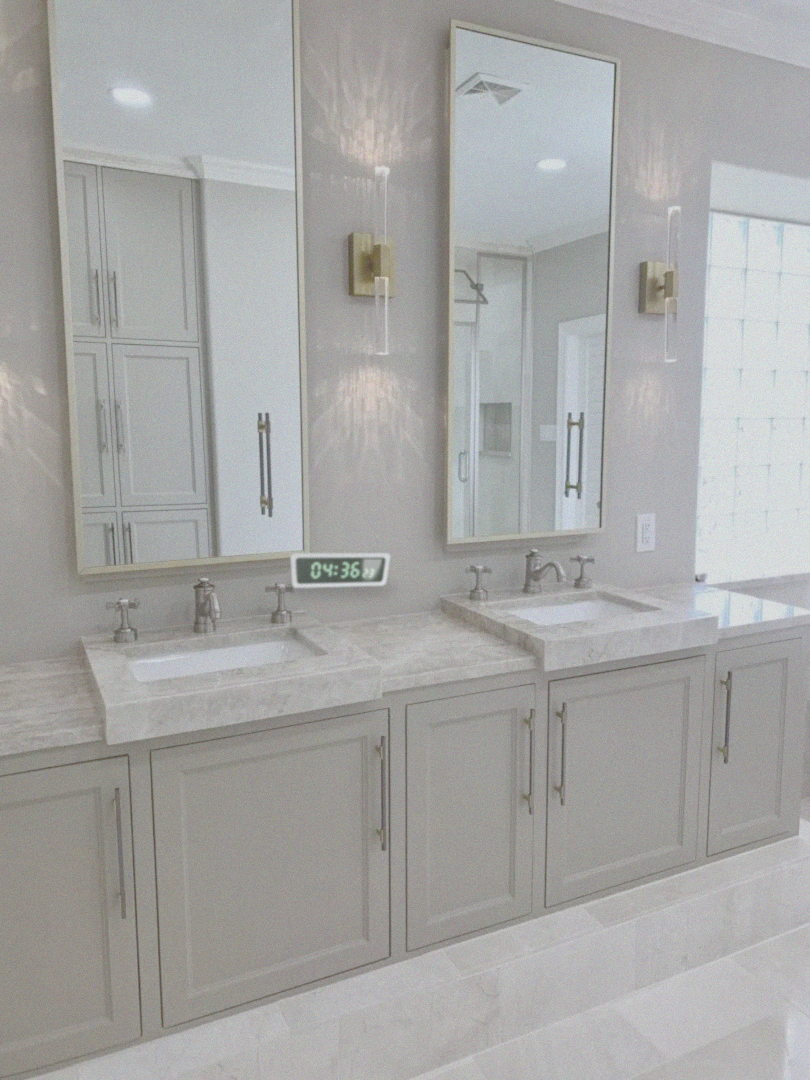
4:36
